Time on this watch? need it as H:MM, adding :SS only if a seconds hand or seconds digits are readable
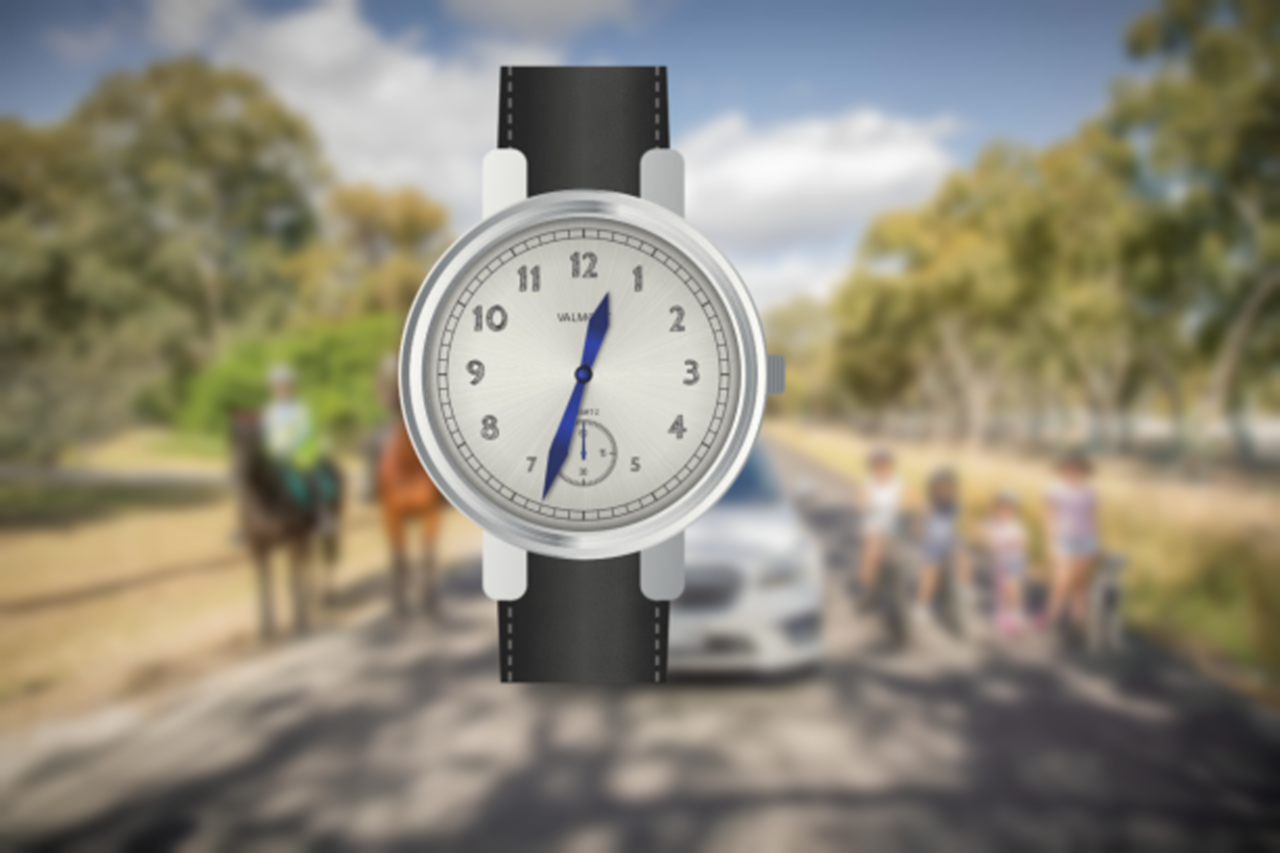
12:33
